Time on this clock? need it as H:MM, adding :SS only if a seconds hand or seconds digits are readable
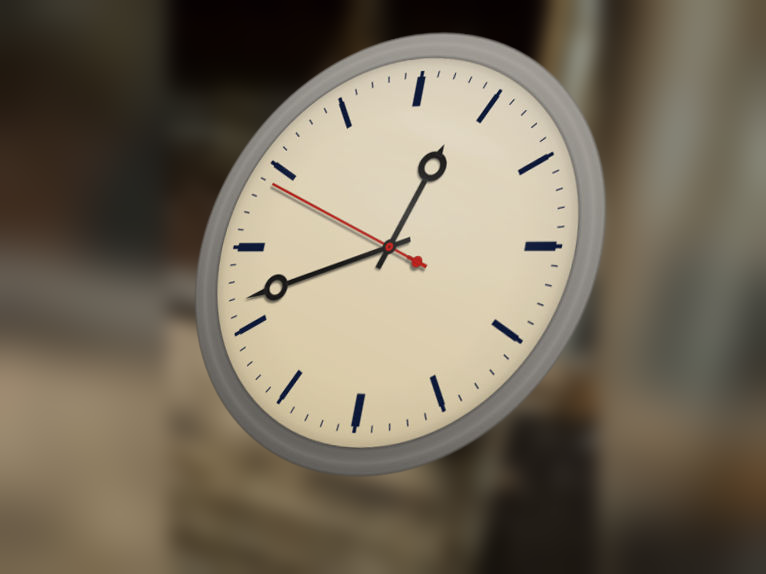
12:41:49
